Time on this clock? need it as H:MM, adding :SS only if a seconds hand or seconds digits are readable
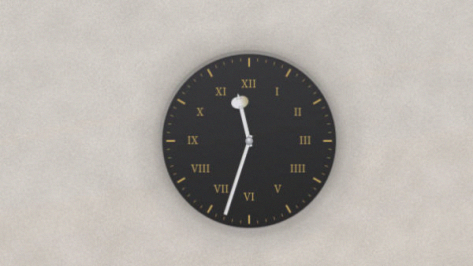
11:33
